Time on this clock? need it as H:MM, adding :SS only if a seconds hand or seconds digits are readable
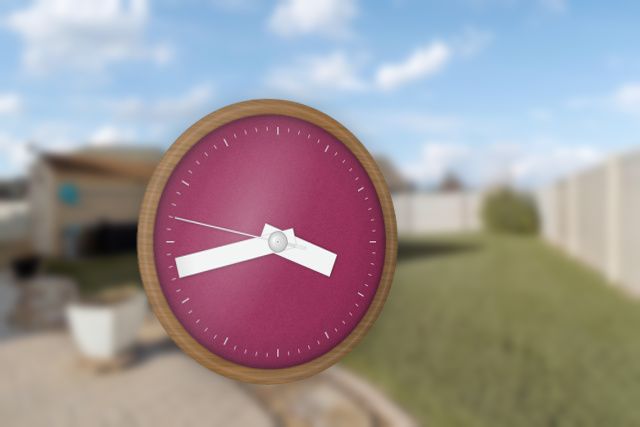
3:42:47
